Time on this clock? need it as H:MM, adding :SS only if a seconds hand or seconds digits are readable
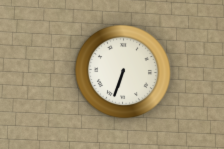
6:33
